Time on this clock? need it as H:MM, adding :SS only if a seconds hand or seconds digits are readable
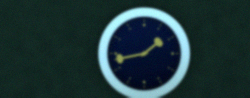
1:43
